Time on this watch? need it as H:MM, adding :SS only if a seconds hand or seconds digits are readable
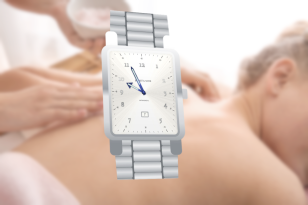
9:56
